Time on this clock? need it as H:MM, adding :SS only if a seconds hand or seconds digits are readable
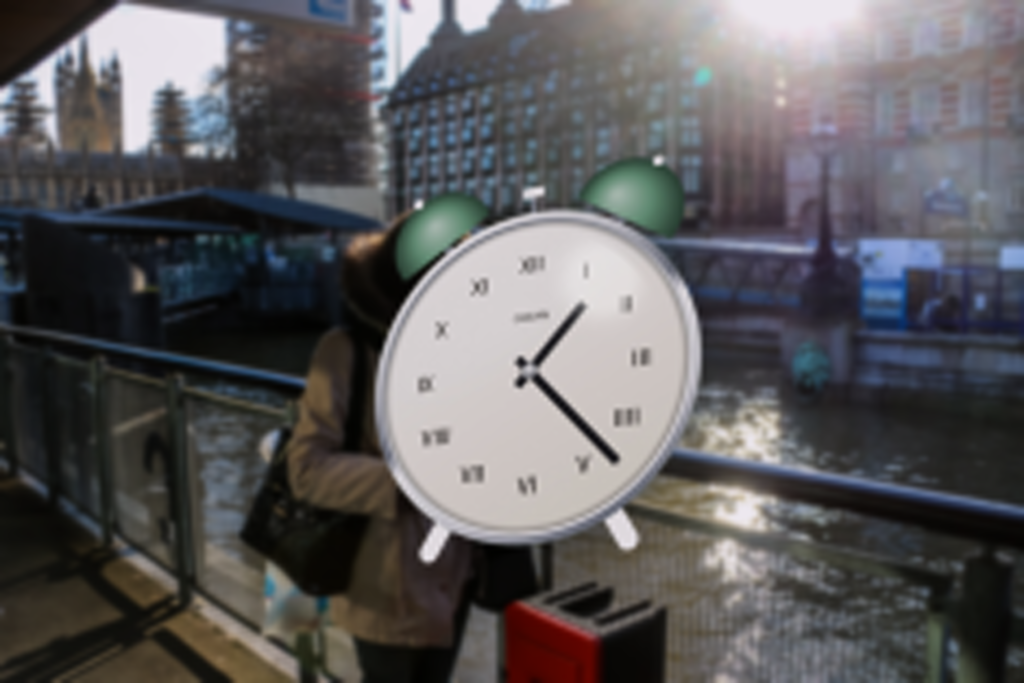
1:23
